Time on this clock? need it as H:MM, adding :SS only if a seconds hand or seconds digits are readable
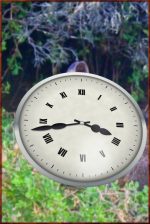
3:43
